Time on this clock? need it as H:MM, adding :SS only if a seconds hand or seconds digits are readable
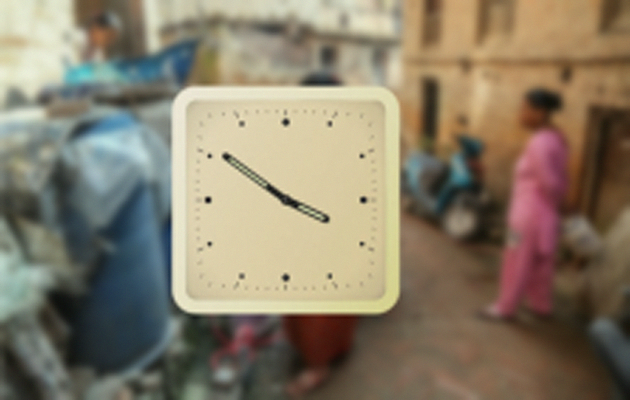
3:51
